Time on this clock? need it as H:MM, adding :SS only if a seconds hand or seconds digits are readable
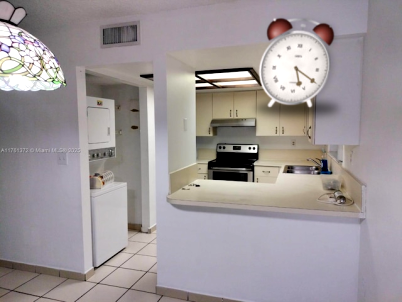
5:20
